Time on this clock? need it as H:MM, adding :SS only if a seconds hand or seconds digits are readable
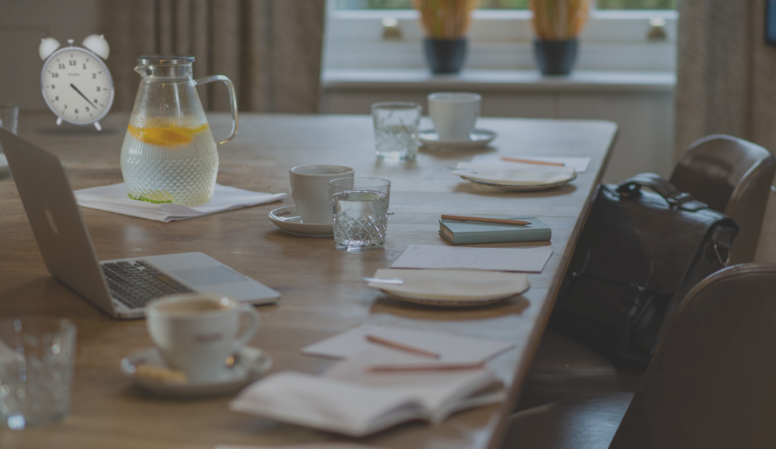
4:22
